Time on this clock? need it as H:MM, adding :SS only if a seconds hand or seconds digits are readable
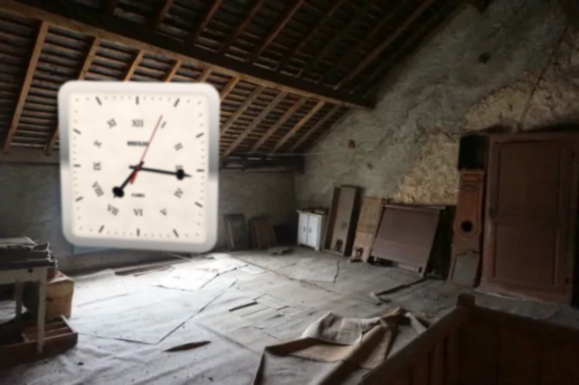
7:16:04
